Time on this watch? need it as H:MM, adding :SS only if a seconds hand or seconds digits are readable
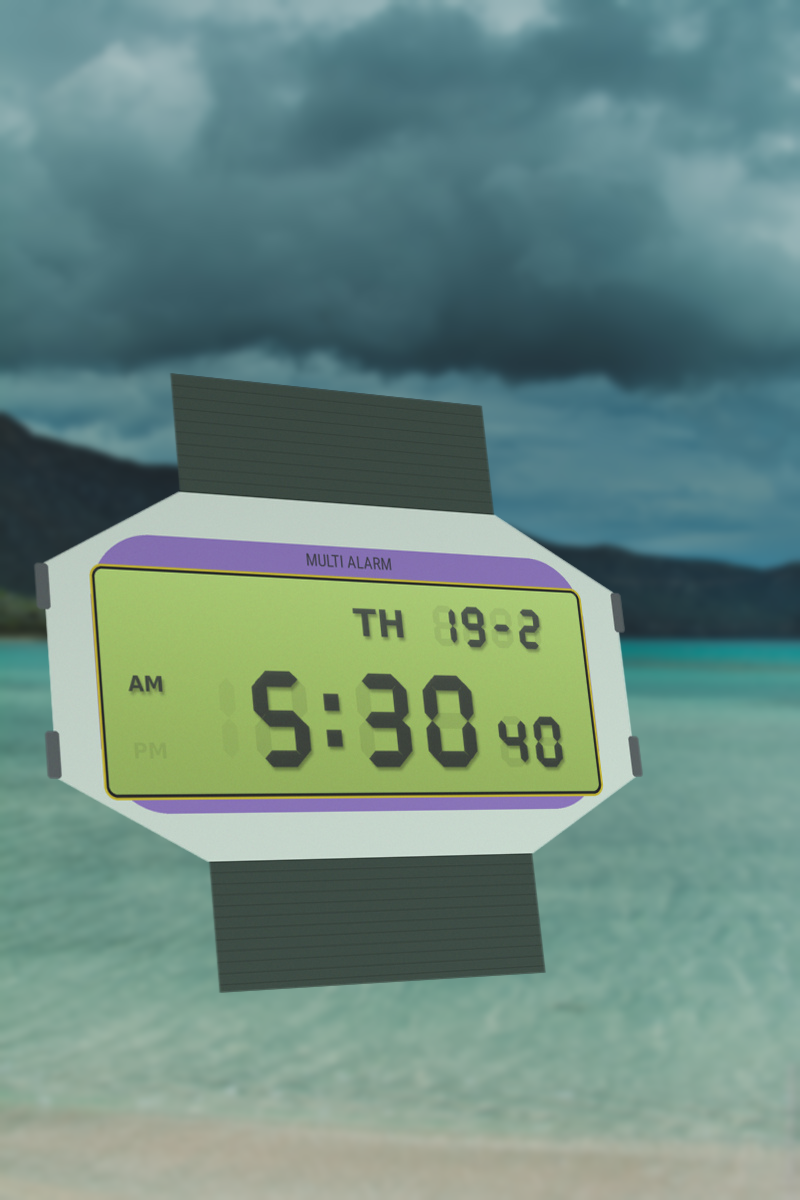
5:30:40
